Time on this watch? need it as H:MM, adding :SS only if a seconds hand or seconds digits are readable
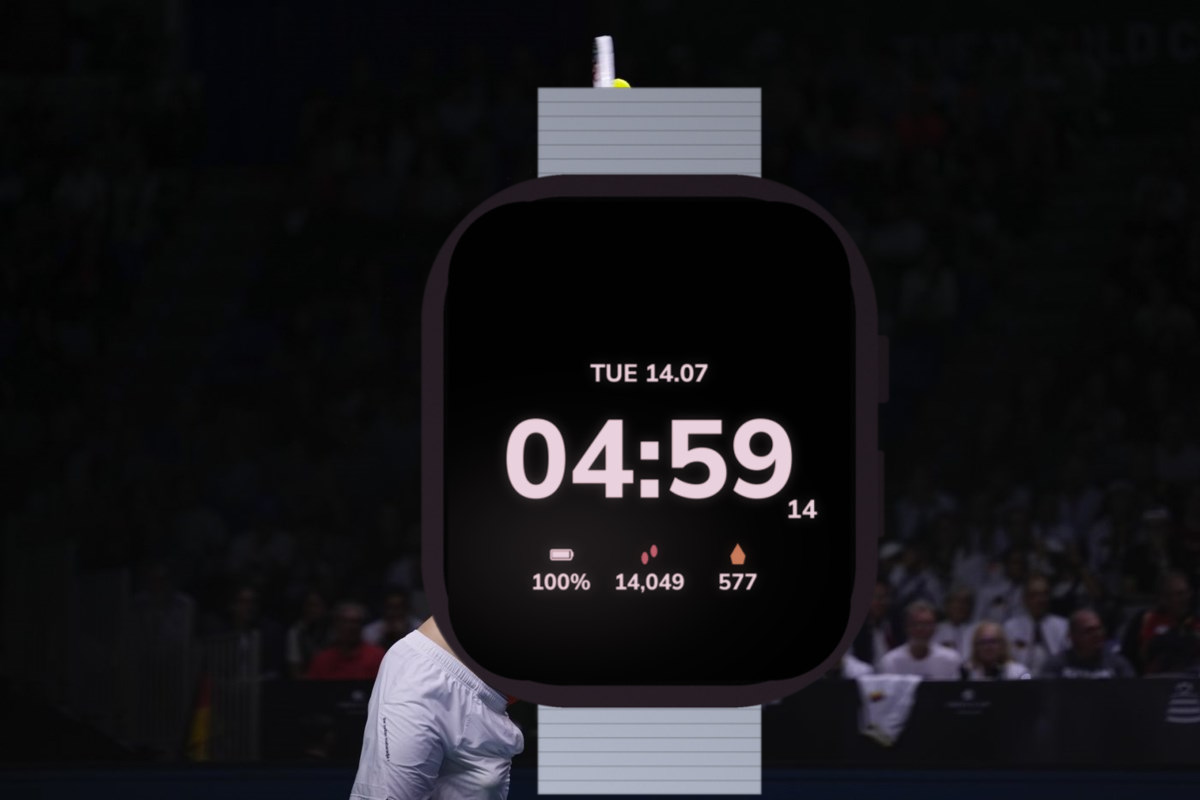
4:59:14
